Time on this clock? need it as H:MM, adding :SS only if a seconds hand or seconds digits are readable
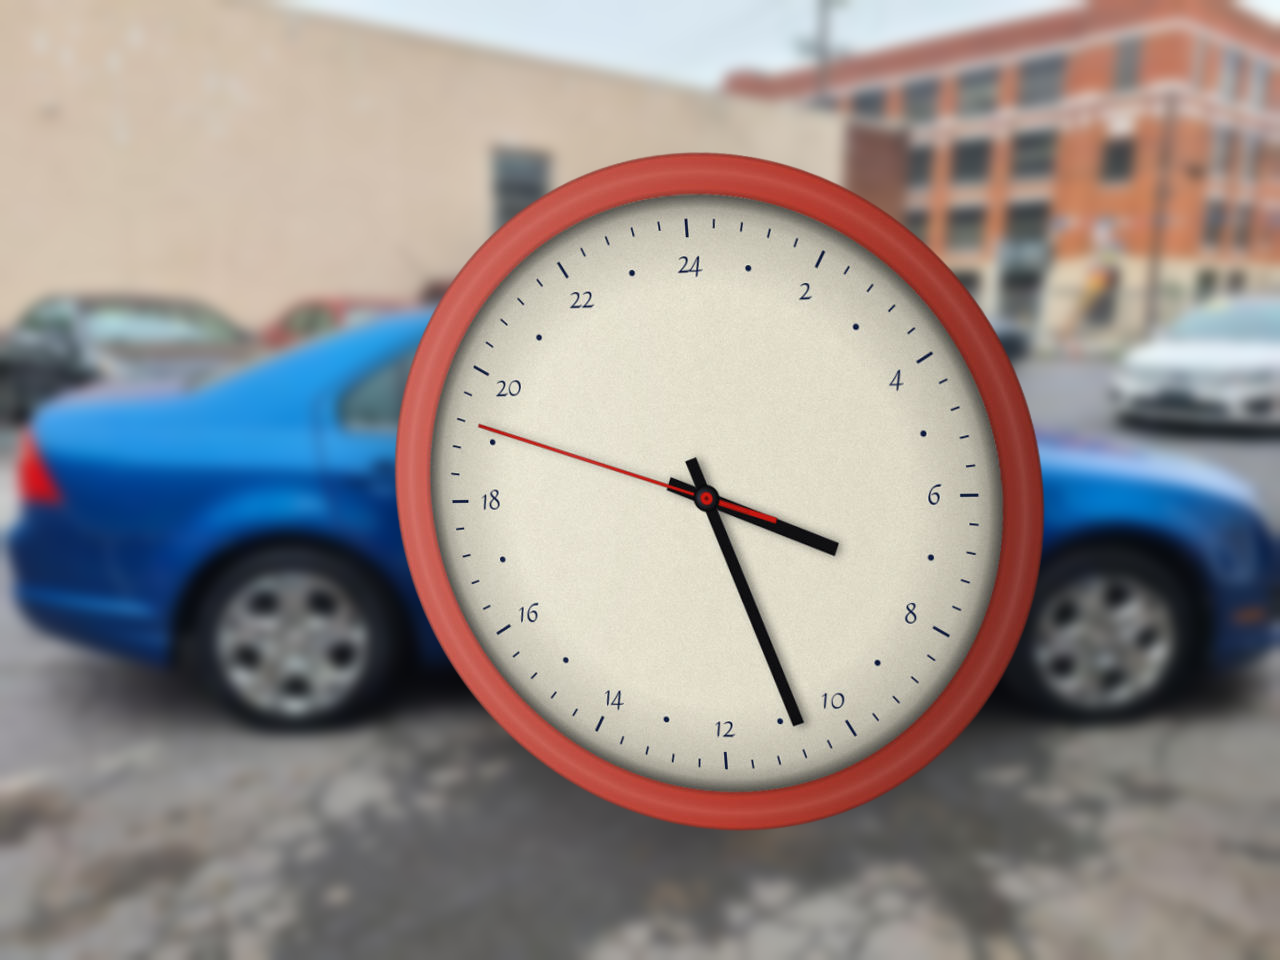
7:26:48
